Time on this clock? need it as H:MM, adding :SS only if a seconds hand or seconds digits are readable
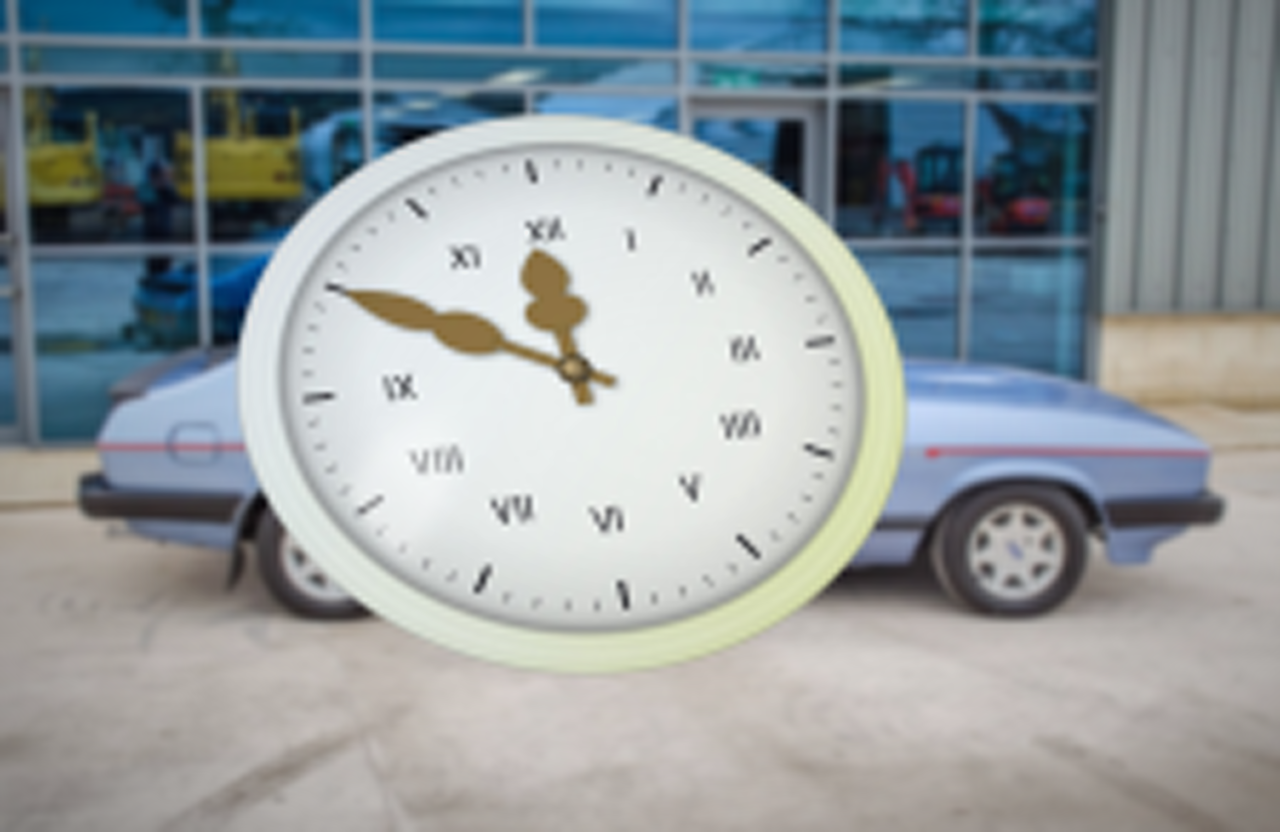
11:50
